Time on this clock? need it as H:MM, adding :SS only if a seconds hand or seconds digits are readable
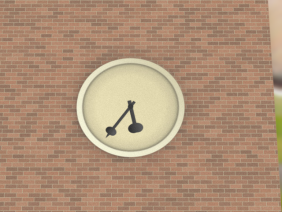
5:36
